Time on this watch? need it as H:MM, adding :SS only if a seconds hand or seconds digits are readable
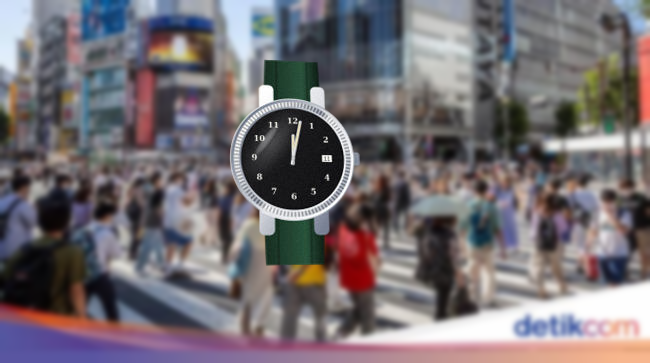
12:02
